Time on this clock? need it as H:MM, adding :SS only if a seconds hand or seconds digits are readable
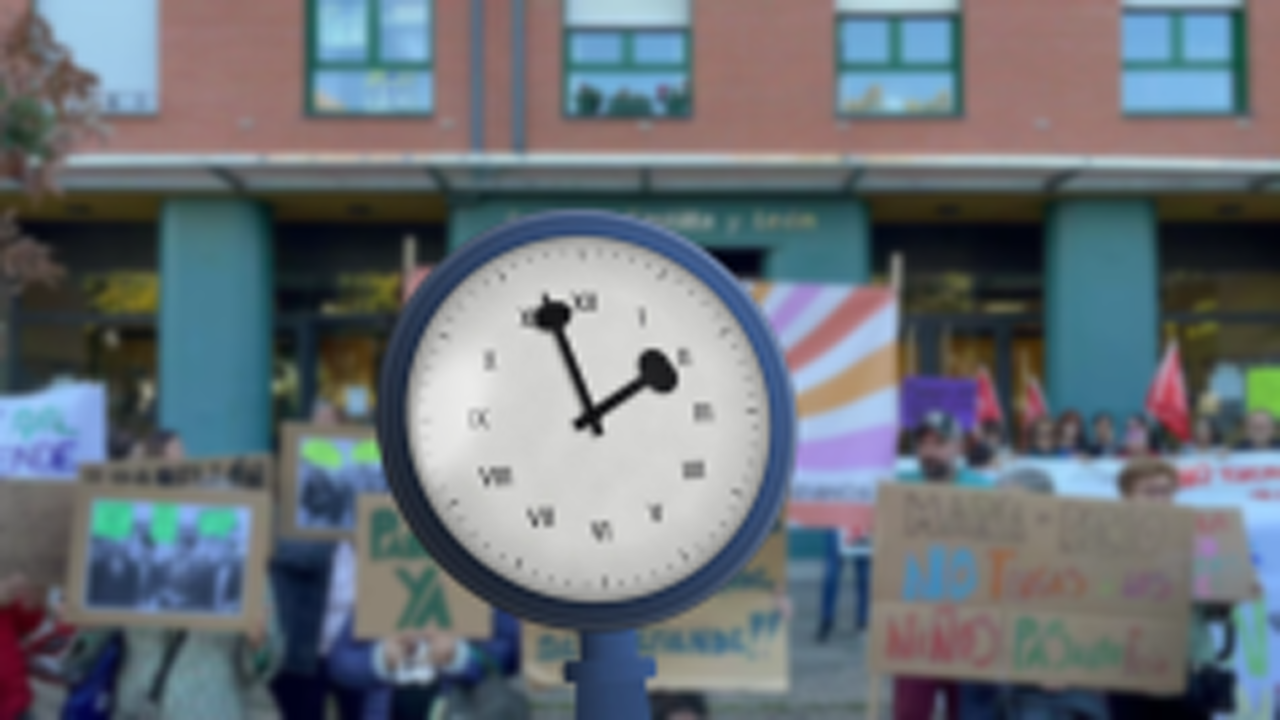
1:57
